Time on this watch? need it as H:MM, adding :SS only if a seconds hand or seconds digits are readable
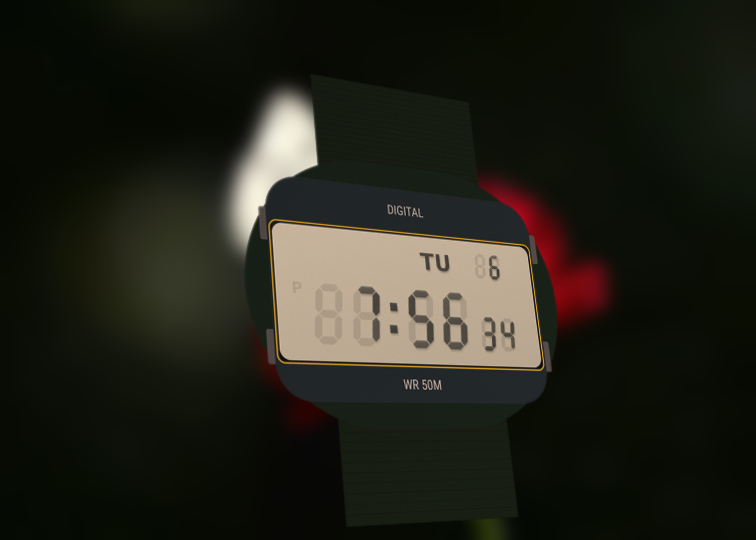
7:56:34
